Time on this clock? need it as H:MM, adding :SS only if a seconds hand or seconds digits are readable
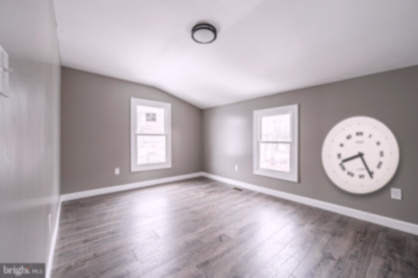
8:26
